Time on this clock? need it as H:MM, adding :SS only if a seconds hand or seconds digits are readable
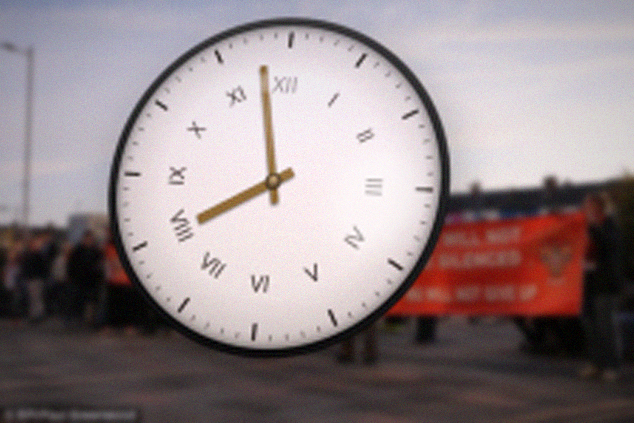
7:58
